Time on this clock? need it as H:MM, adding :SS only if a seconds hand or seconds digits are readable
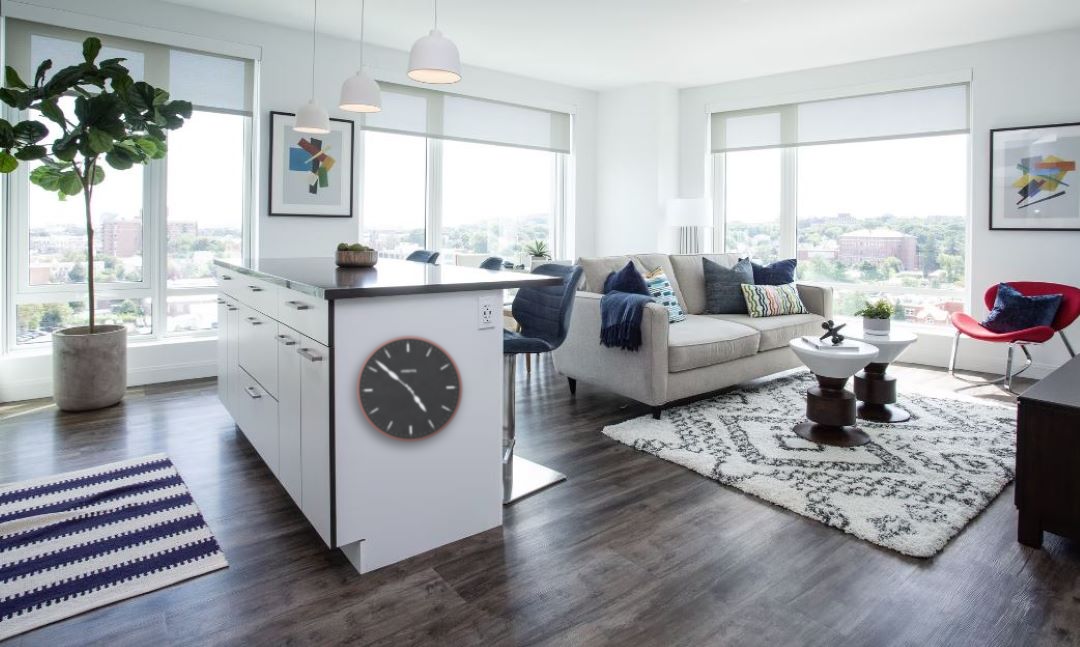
4:52
